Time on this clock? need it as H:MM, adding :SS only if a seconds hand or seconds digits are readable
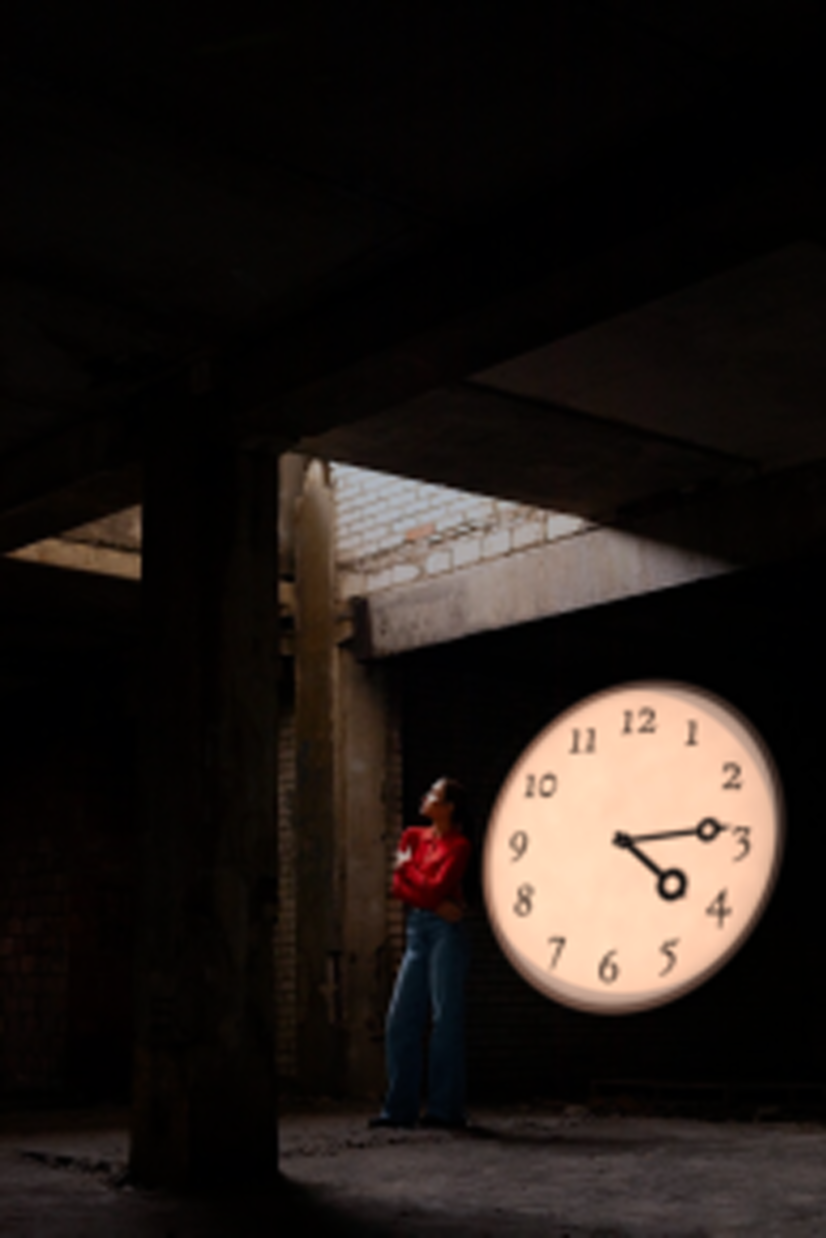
4:14
